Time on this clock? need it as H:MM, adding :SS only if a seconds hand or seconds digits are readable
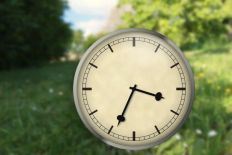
3:34
